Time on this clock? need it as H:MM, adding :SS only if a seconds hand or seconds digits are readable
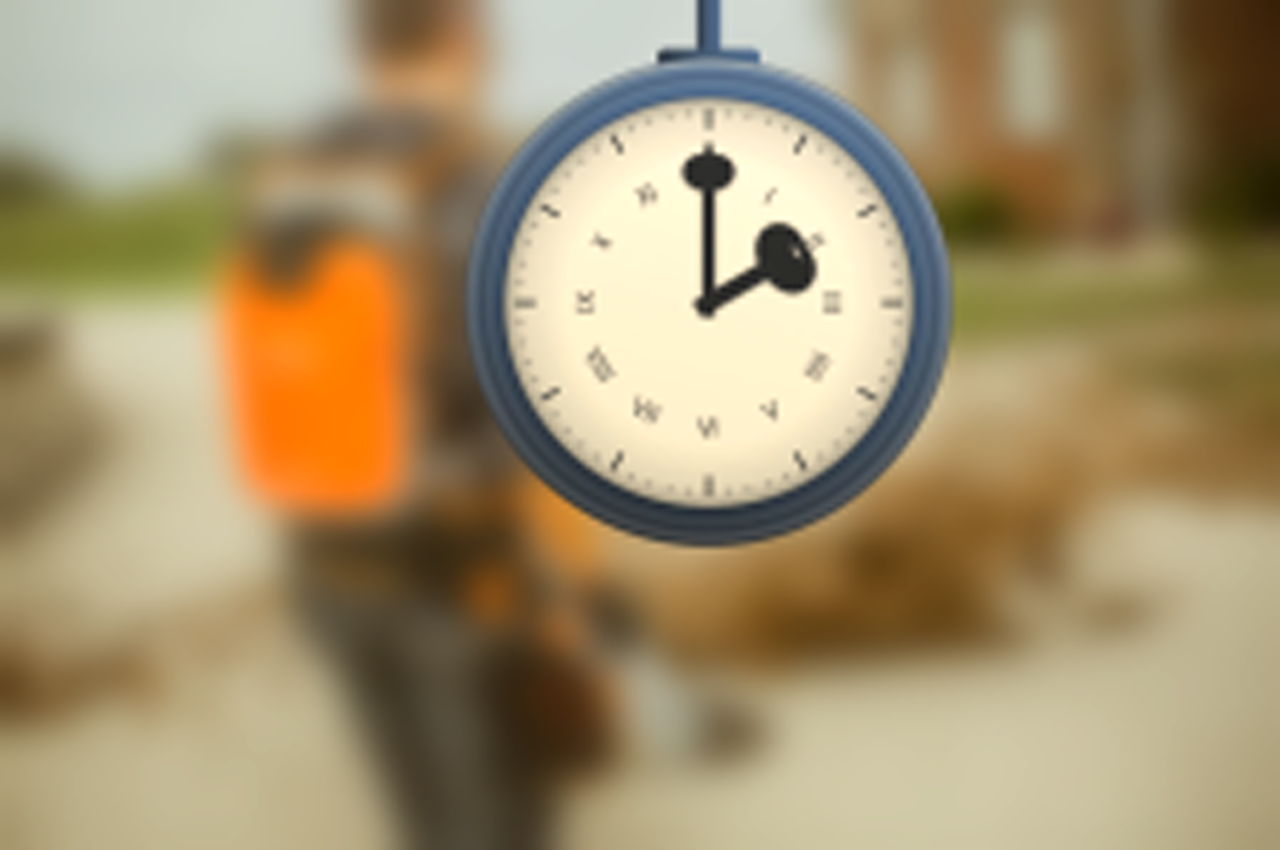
2:00
